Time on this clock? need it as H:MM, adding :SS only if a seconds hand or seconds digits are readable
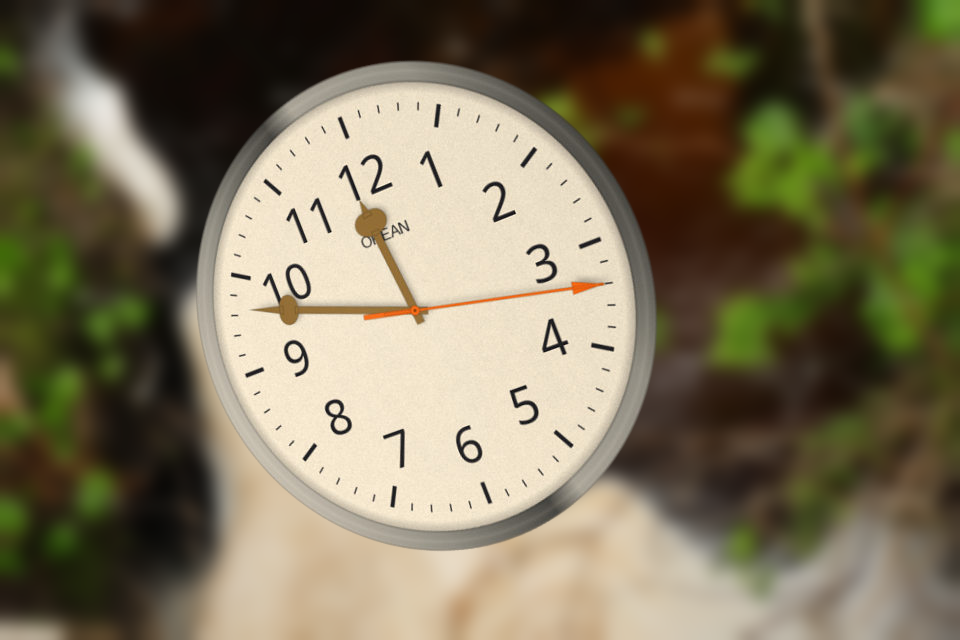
11:48:17
